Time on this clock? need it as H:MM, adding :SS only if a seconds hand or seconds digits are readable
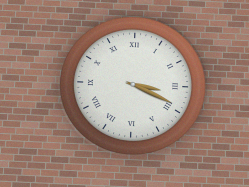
3:19
